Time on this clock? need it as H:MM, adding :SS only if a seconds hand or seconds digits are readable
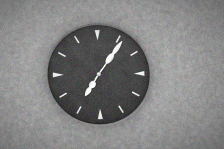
7:06
